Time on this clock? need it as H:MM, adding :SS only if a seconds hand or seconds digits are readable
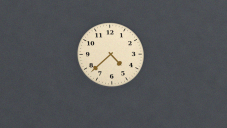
4:38
